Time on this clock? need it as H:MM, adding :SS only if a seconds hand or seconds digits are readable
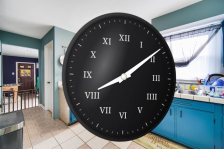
8:09
